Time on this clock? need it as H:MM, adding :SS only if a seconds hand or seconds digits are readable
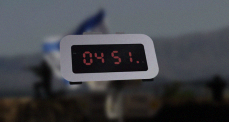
4:51
